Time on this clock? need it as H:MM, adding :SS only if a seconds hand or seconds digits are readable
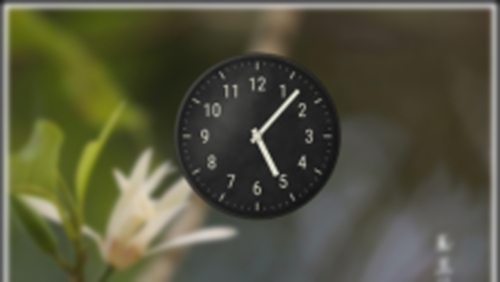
5:07
